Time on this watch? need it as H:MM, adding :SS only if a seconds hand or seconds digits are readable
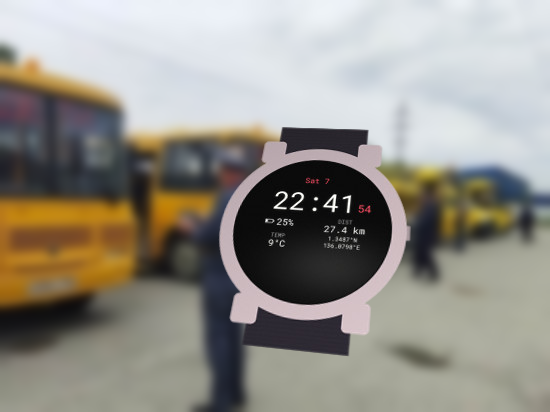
22:41:54
